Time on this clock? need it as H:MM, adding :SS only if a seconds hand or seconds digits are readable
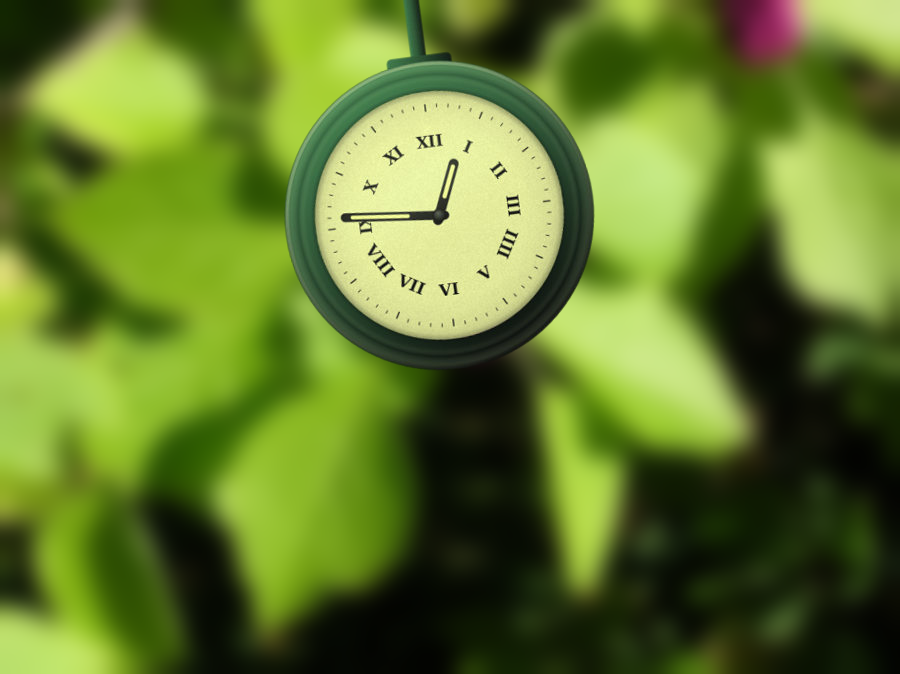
12:46
